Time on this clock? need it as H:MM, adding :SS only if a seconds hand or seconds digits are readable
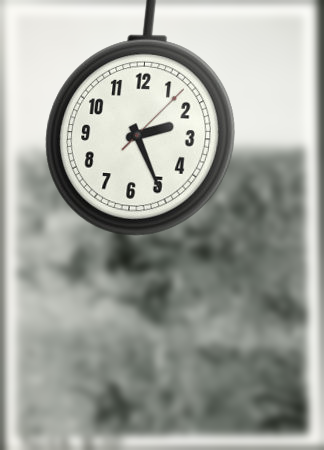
2:25:07
